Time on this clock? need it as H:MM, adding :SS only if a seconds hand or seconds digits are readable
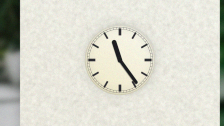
11:24
